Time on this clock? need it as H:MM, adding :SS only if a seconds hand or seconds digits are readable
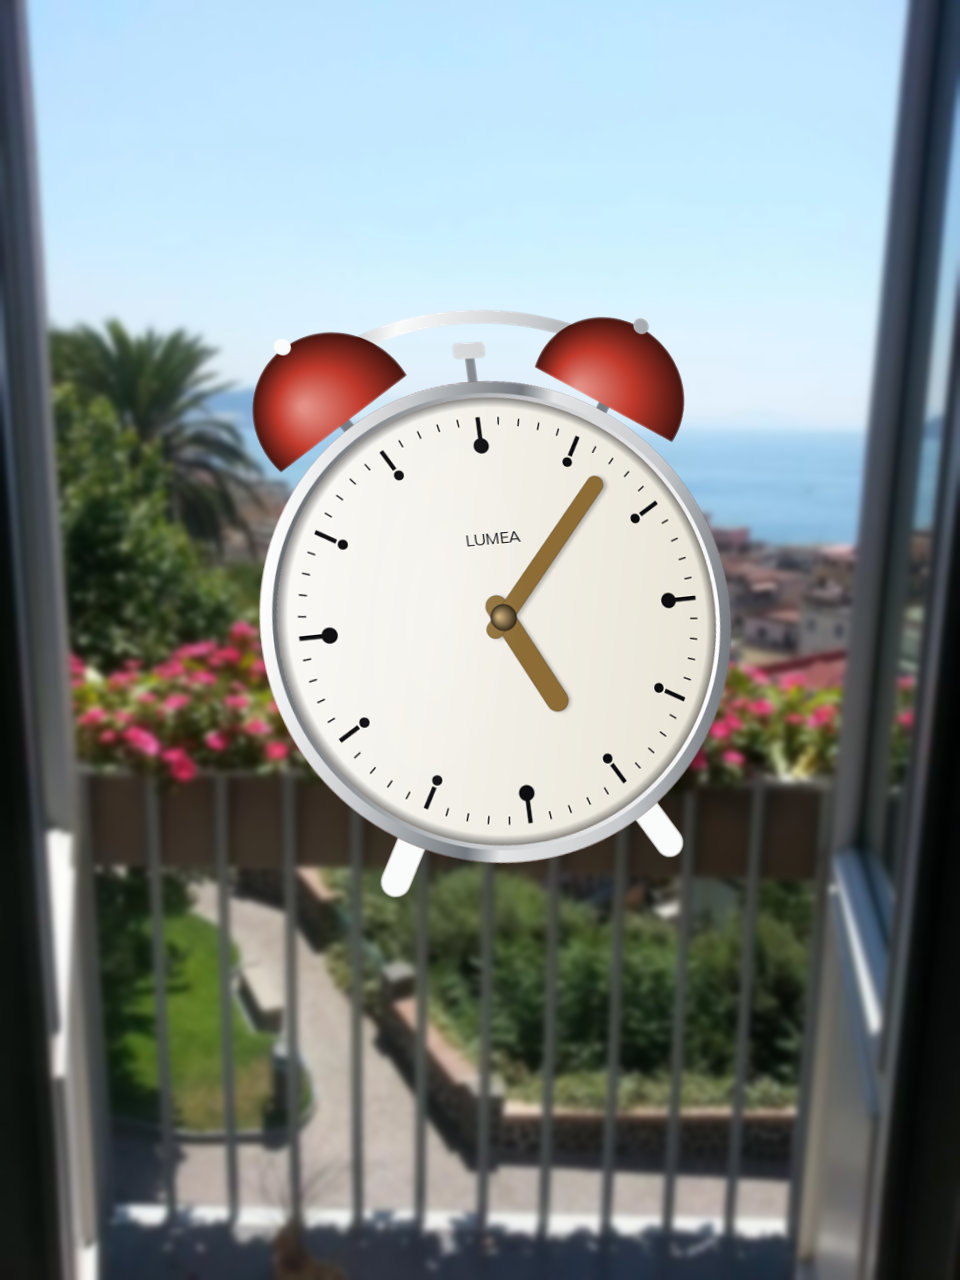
5:07
